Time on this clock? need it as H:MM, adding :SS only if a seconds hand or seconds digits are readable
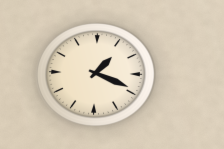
1:19
